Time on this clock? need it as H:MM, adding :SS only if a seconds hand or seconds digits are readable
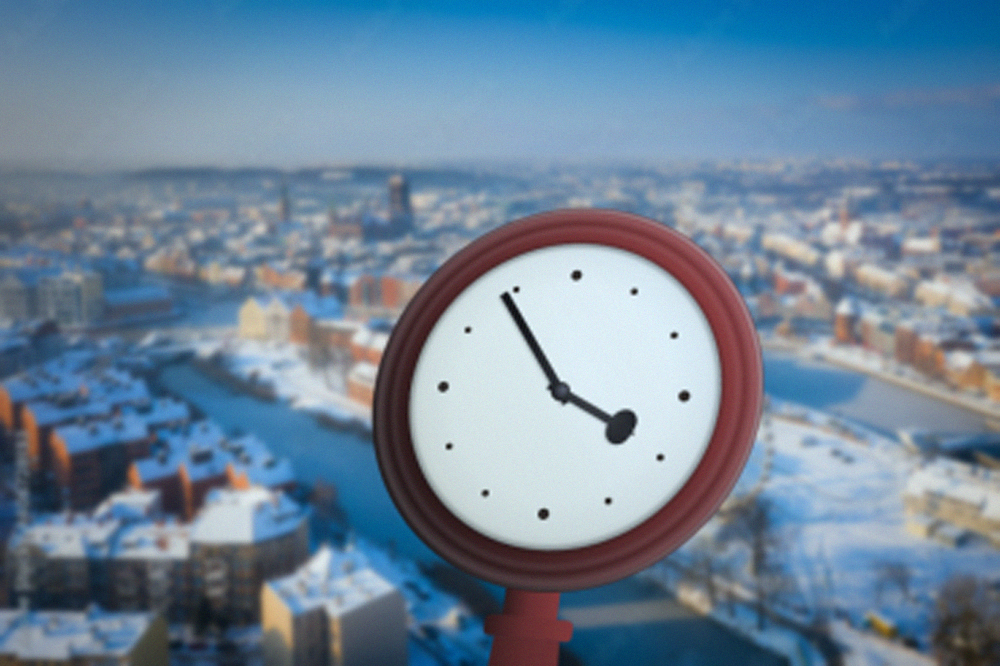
3:54
